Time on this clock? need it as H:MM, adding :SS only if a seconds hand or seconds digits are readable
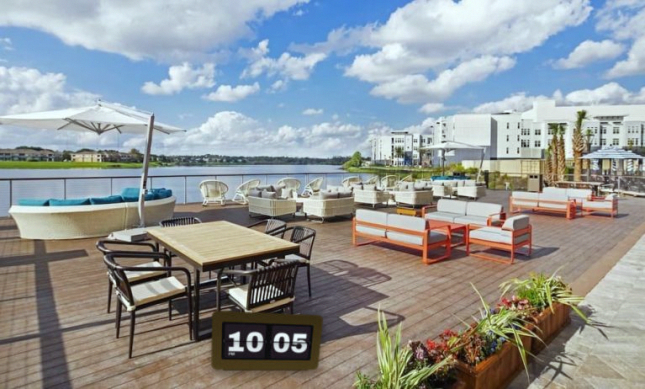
10:05
